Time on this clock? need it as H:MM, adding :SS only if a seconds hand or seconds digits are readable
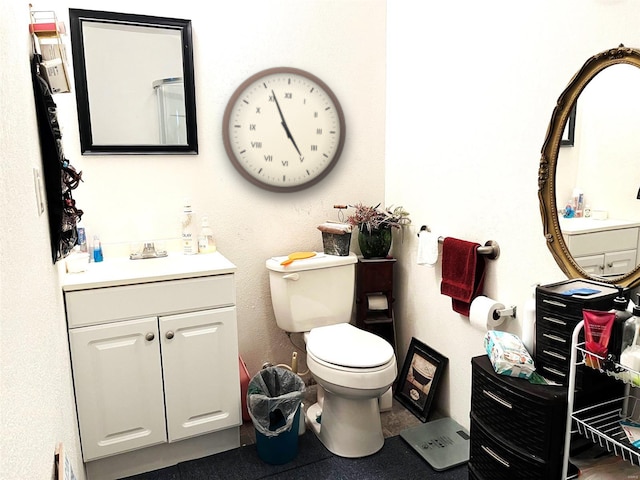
4:56
